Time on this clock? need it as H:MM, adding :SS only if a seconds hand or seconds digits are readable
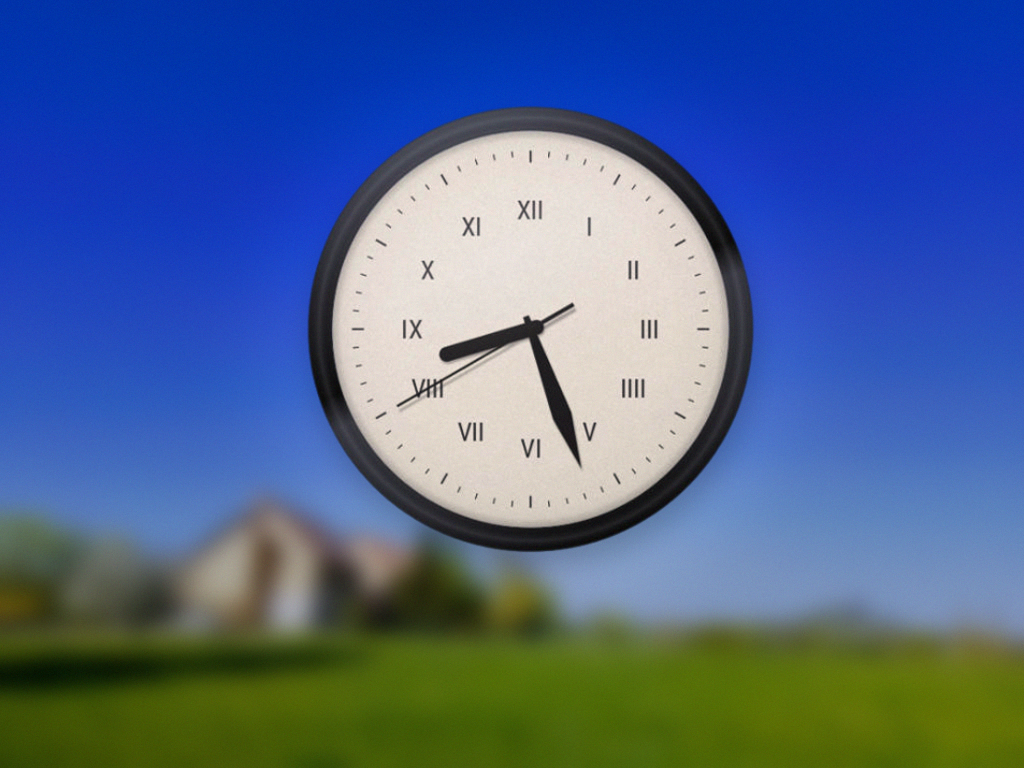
8:26:40
